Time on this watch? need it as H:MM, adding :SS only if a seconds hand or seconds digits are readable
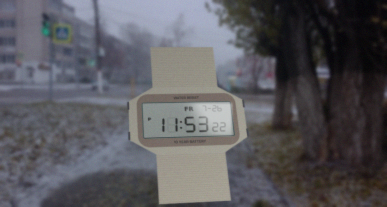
11:53:22
